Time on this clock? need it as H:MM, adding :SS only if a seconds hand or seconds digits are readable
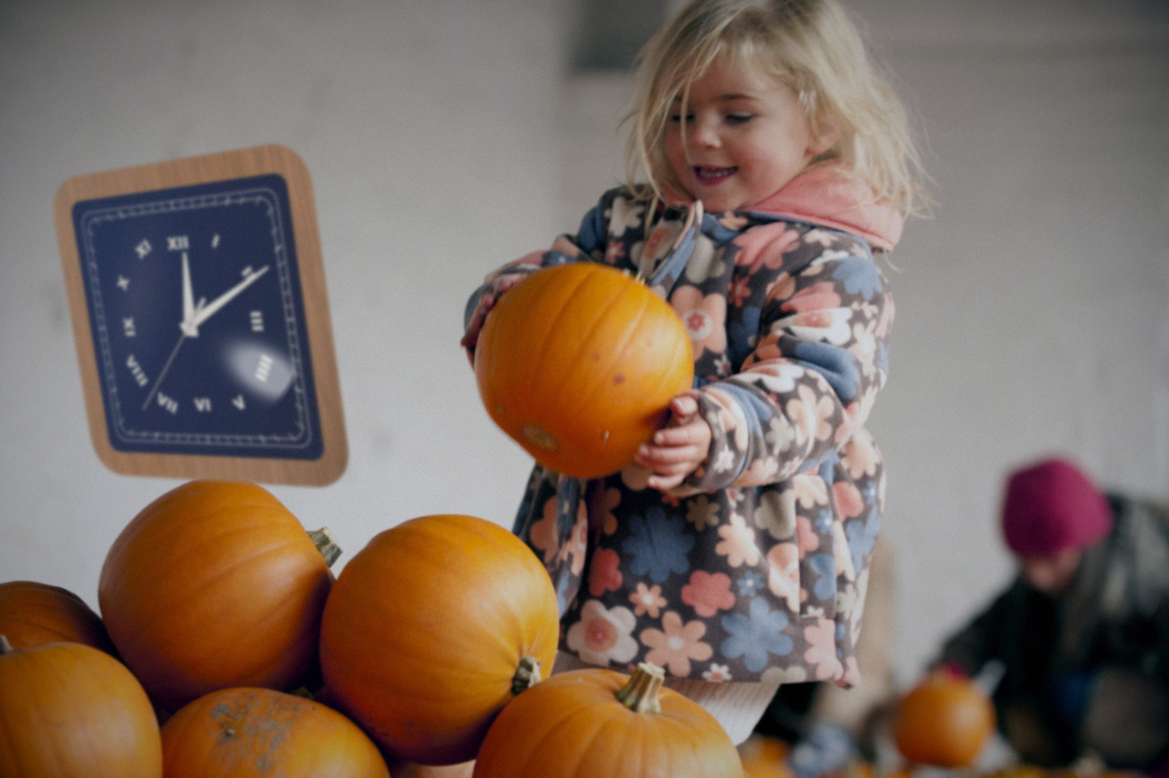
12:10:37
